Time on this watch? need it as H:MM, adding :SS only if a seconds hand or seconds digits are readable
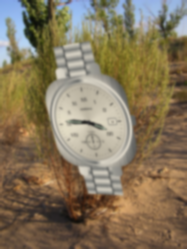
3:46
